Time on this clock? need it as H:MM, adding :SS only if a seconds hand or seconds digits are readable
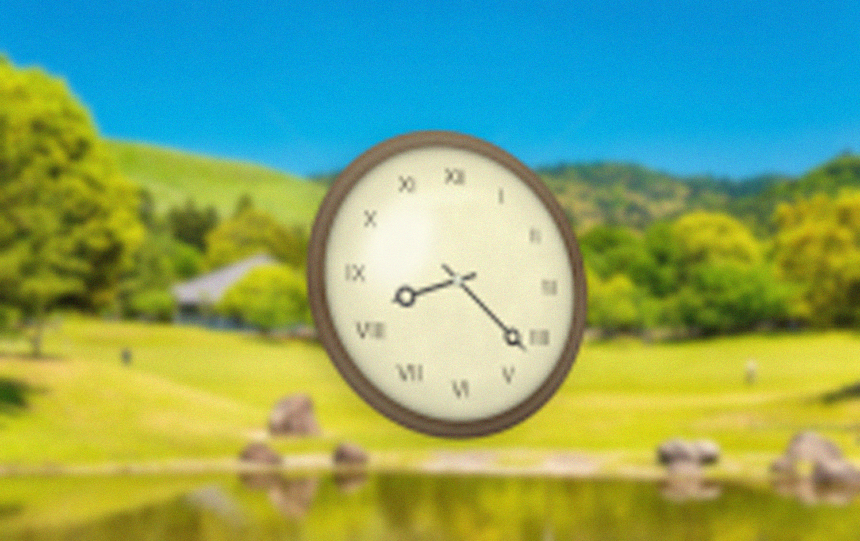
8:22
